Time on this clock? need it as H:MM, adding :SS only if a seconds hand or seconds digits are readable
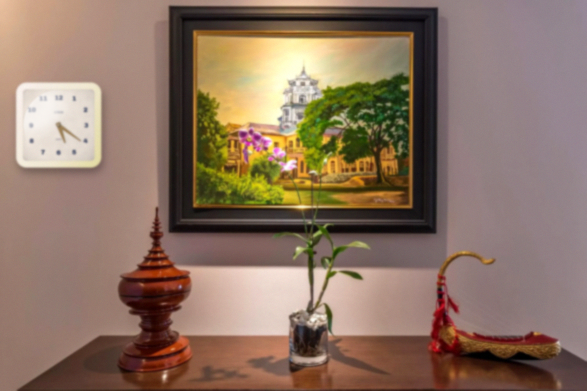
5:21
